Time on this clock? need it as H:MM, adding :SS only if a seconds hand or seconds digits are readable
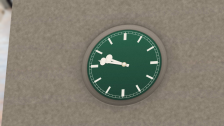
9:47
